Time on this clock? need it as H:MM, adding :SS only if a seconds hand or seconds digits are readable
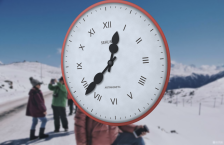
12:38
